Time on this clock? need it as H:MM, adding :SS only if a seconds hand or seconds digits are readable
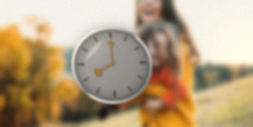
8:00
